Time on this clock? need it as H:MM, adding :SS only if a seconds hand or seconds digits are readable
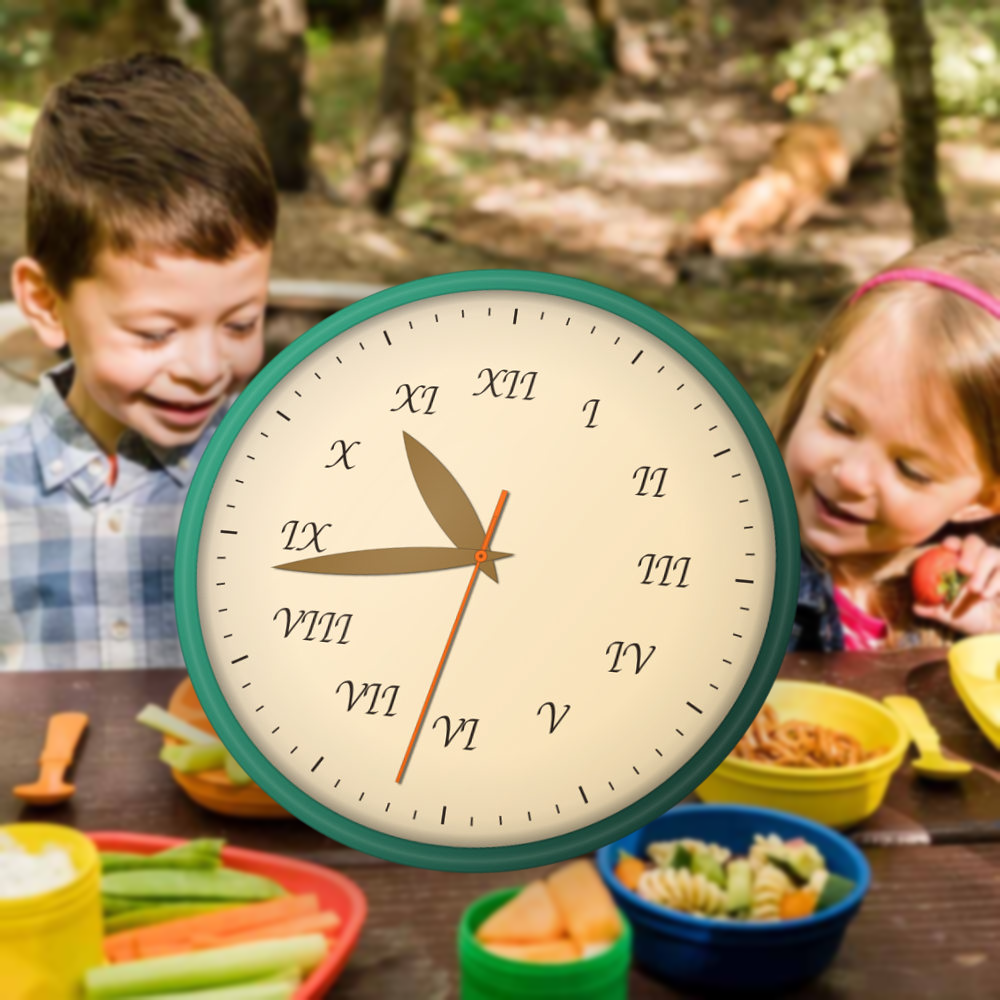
10:43:32
